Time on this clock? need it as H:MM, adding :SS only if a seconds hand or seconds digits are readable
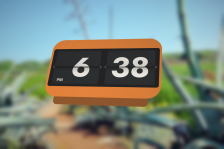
6:38
